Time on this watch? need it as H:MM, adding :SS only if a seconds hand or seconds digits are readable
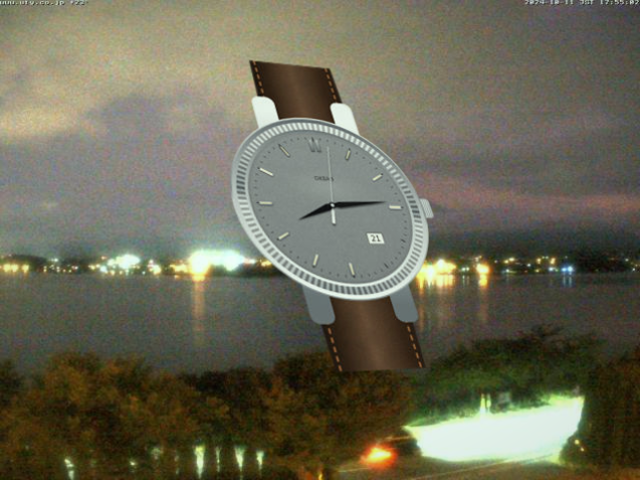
8:14:02
